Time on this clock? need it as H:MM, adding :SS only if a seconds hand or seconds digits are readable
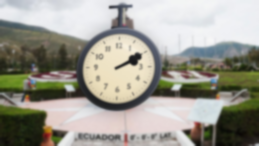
2:10
